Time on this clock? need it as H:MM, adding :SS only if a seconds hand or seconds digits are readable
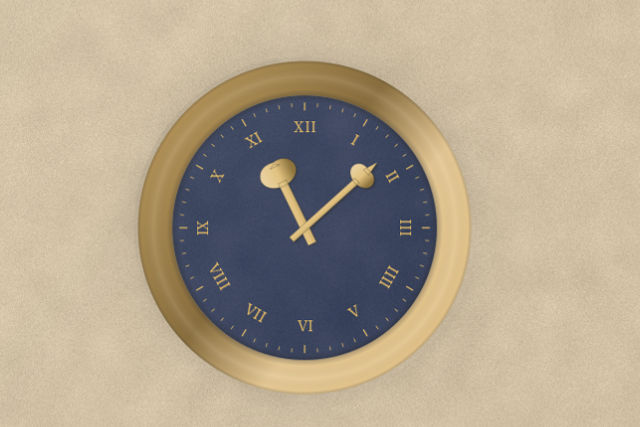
11:08
